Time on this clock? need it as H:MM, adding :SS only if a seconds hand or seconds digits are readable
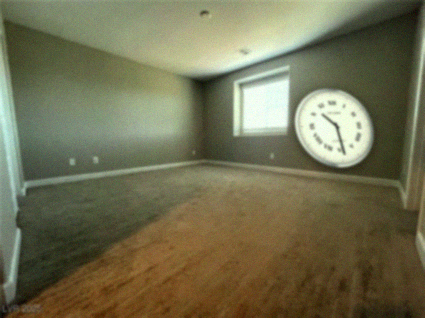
10:29
